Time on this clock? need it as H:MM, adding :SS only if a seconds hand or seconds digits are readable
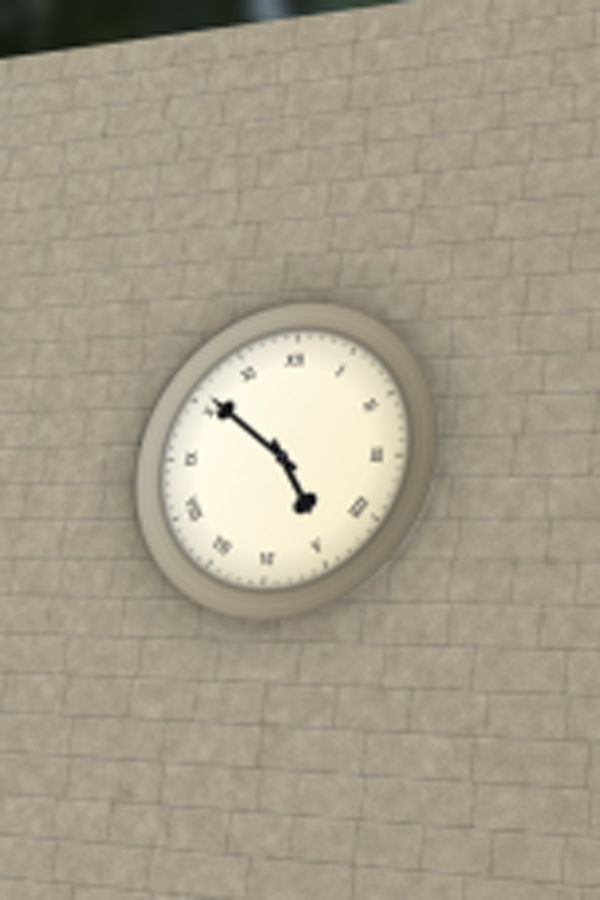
4:51
